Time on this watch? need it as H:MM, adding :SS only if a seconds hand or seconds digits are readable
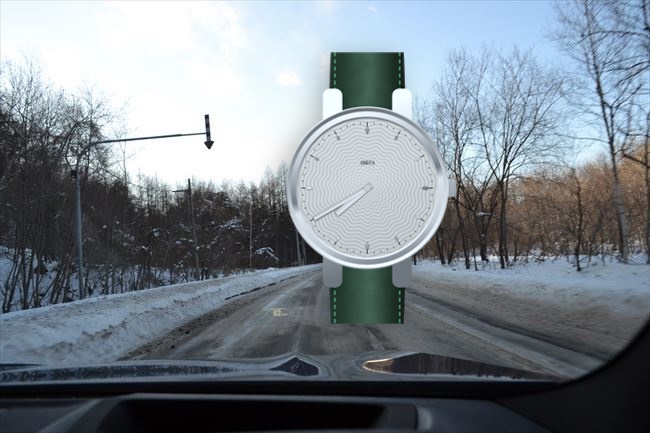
7:40
